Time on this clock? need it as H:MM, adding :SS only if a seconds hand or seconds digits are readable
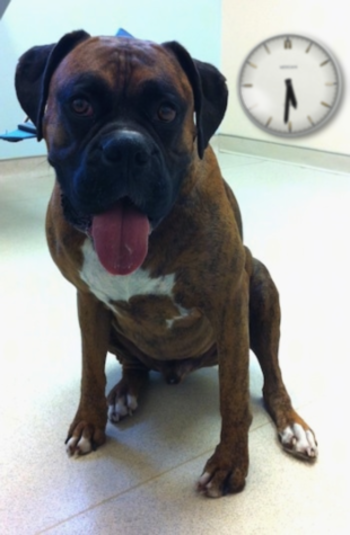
5:31
